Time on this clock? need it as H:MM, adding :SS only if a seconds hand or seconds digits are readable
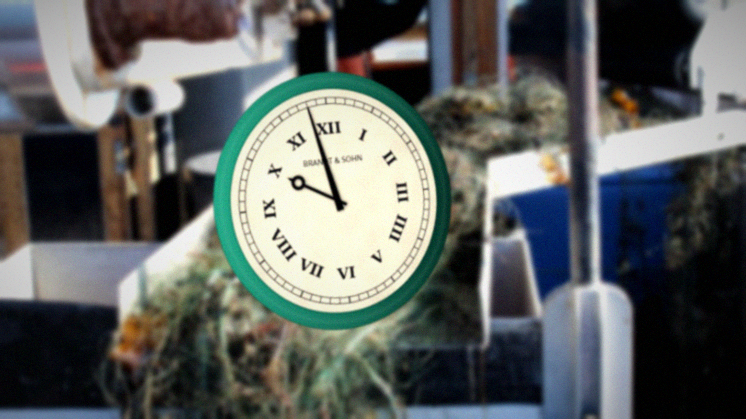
9:58
